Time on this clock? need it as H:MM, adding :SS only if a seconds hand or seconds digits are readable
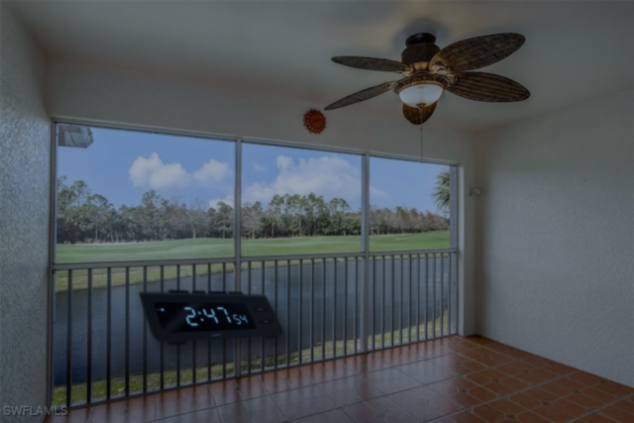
2:47
